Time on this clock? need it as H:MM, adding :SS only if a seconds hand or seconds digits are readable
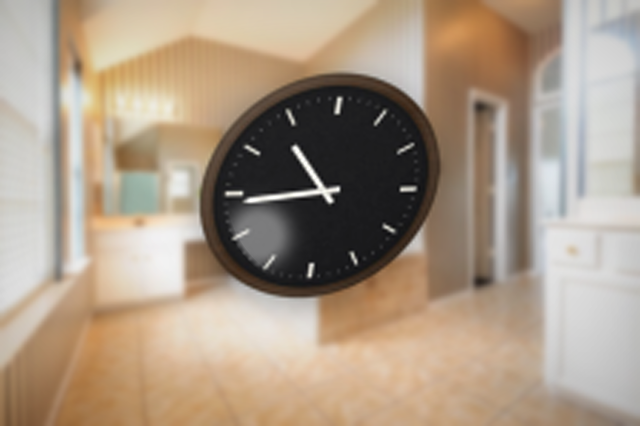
10:44
